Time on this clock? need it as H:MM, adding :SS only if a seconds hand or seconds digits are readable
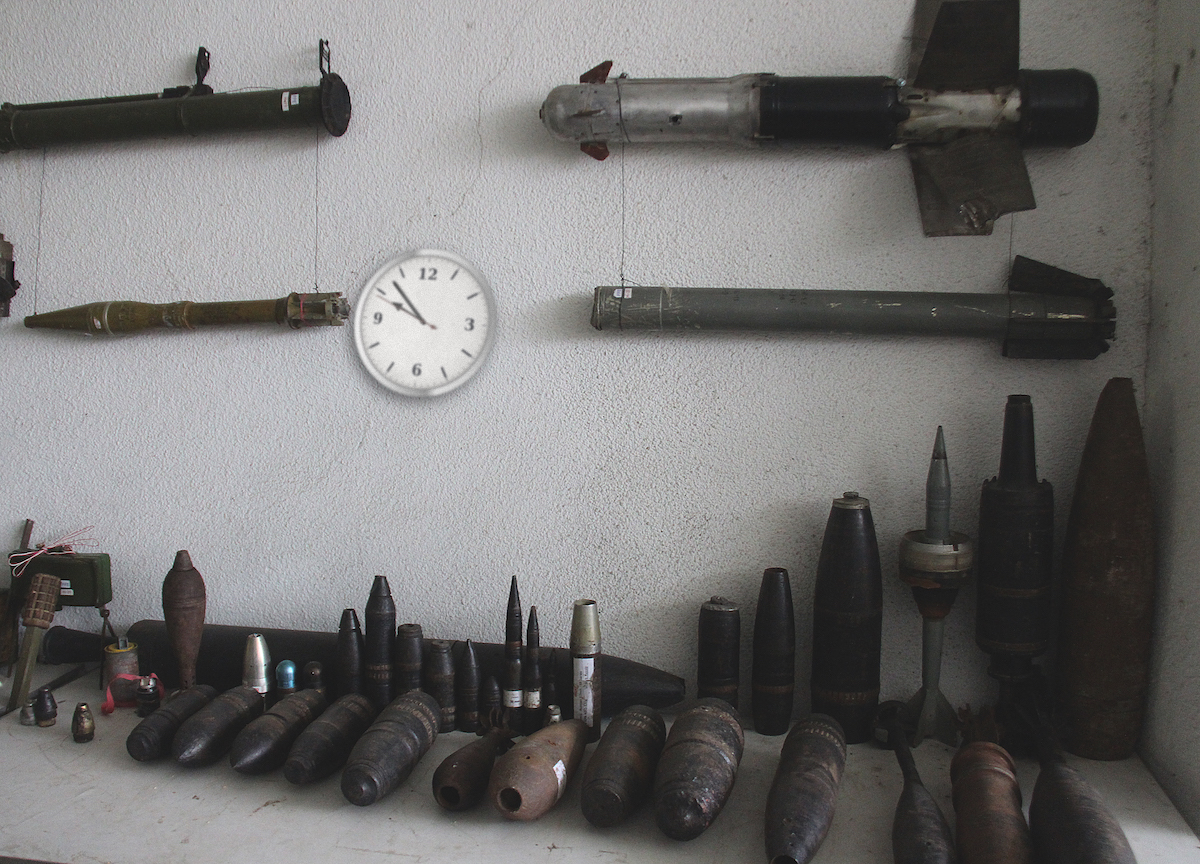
9:52:49
